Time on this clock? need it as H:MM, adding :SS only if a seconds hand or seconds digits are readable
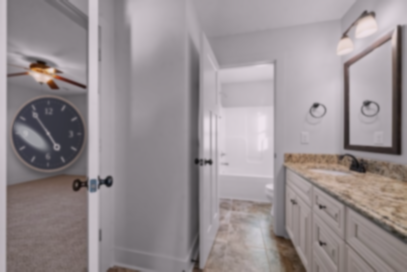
4:54
